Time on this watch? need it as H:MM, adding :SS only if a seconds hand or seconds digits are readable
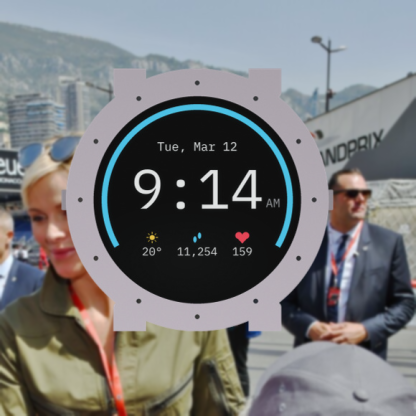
9:14
